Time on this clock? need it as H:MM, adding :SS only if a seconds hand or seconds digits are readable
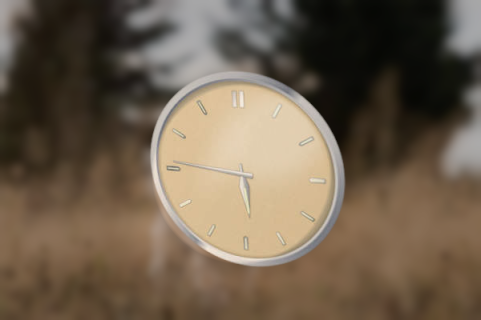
5:46
